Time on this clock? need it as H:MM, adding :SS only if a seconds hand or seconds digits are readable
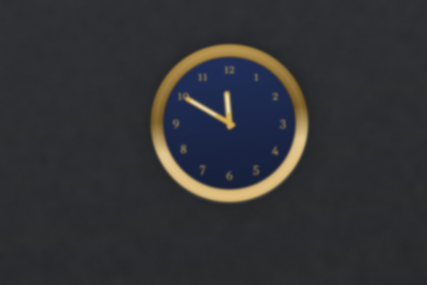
11:50
